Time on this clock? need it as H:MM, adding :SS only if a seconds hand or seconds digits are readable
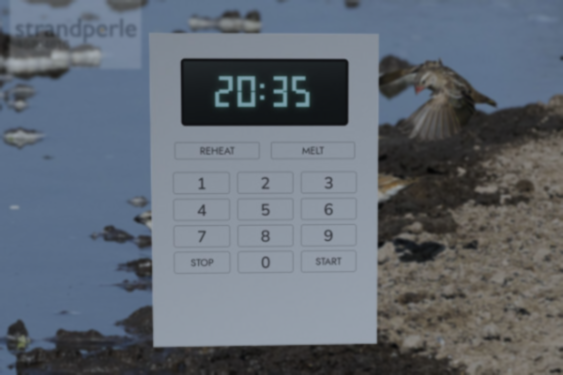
20:35
